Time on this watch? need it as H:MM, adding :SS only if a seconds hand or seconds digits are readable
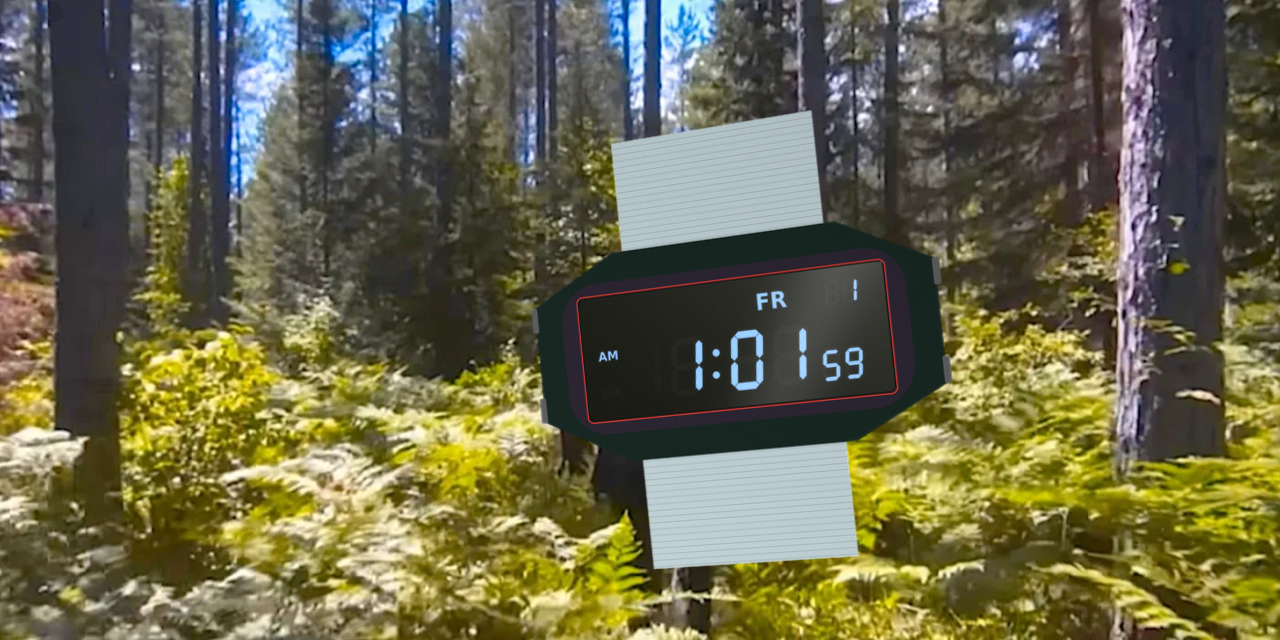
1:01:59
